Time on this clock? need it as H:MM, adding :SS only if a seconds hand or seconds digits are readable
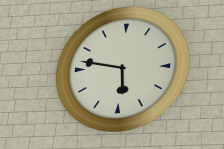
5:47
